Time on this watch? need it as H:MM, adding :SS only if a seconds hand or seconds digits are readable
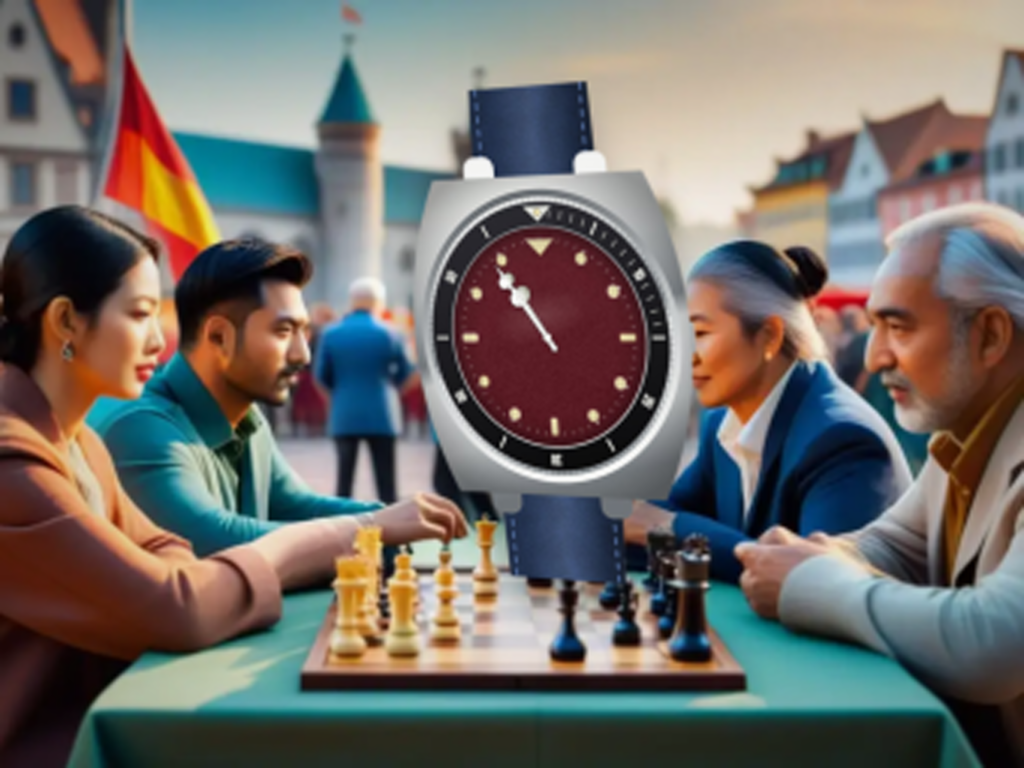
10:54
